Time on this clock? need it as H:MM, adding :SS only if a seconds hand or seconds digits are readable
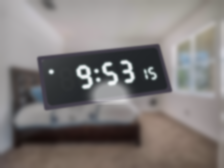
9:53:15
